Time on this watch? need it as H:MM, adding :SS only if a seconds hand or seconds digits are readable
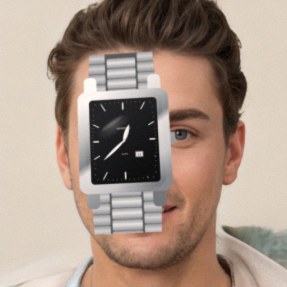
12:38
